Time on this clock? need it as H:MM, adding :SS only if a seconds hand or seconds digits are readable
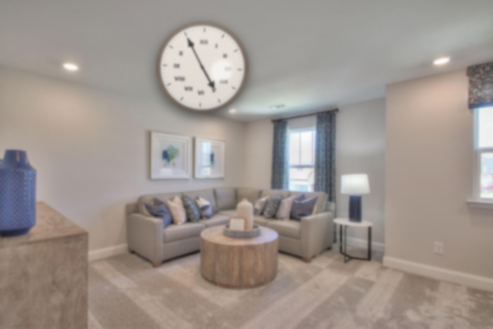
4:55
